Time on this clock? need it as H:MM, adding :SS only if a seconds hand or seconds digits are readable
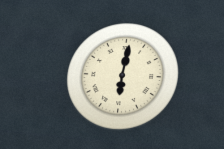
6:01
